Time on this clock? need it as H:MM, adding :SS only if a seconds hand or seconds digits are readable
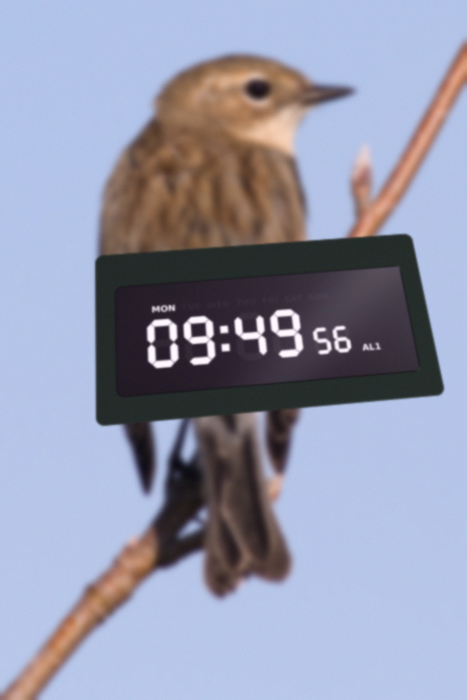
9:49:56
